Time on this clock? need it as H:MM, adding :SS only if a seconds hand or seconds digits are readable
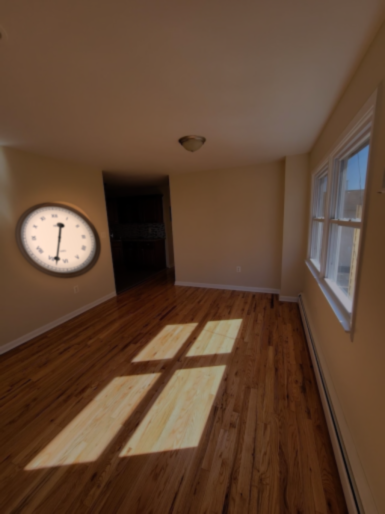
12:33
